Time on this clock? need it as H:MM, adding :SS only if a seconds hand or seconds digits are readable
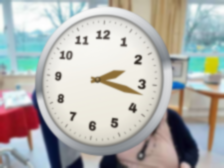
2:17
